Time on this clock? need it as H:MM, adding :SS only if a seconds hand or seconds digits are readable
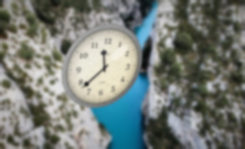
11:38
